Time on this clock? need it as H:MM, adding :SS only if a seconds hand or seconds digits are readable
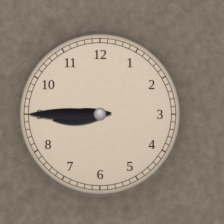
8:45
